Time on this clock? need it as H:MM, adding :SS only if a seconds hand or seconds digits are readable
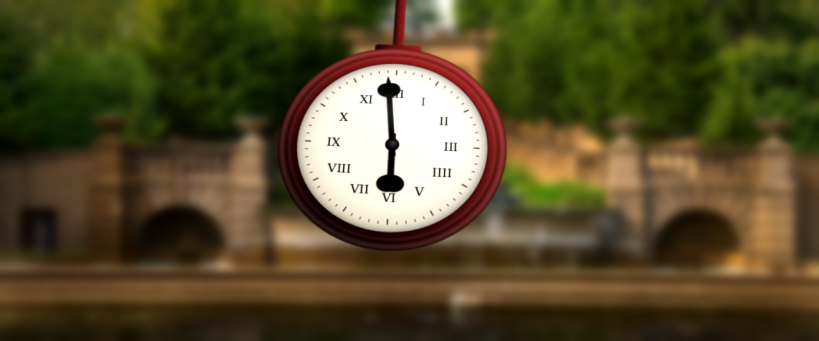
5:59
